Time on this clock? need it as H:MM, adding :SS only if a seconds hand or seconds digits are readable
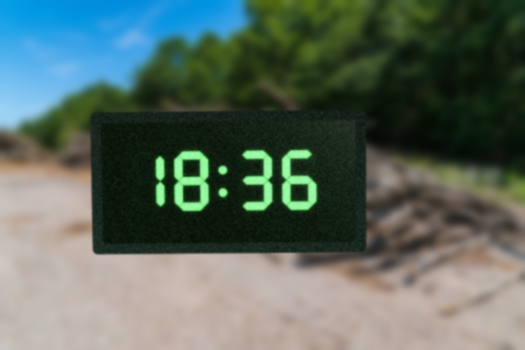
18:36
